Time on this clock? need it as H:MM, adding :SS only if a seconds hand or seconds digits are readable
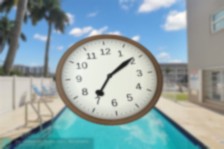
7:09
